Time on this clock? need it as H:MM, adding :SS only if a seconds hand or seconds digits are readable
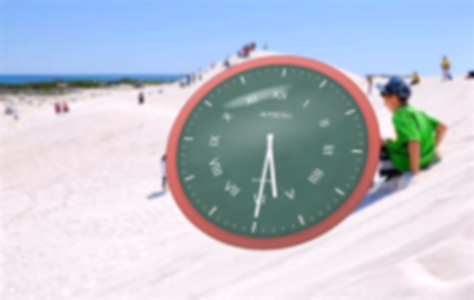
5:30
